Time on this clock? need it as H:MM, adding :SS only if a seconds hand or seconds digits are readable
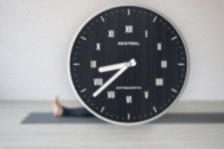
8:38
